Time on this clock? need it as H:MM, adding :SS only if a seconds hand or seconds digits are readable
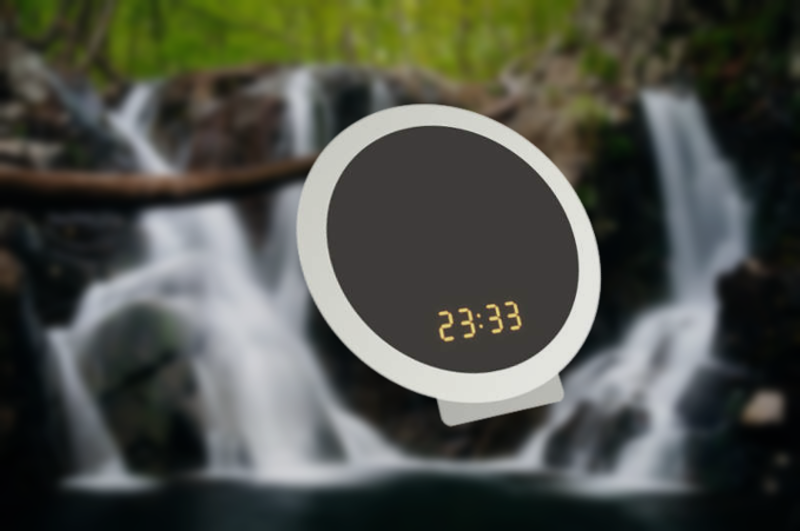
23:33
